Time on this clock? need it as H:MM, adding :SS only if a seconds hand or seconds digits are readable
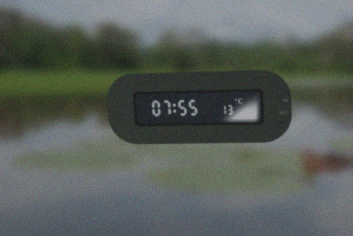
7:55
